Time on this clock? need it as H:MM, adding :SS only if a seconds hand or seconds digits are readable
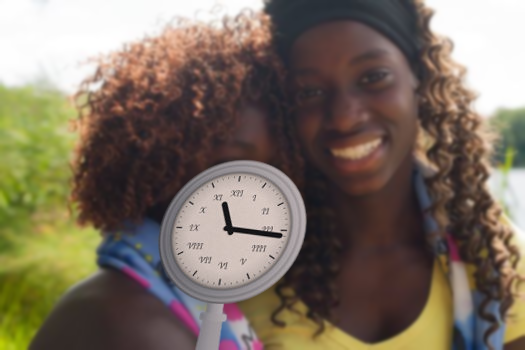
11:16
